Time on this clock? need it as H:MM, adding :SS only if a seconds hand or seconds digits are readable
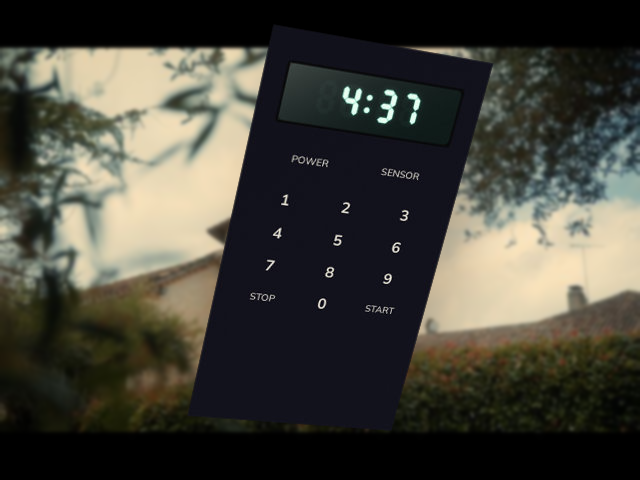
4:37
